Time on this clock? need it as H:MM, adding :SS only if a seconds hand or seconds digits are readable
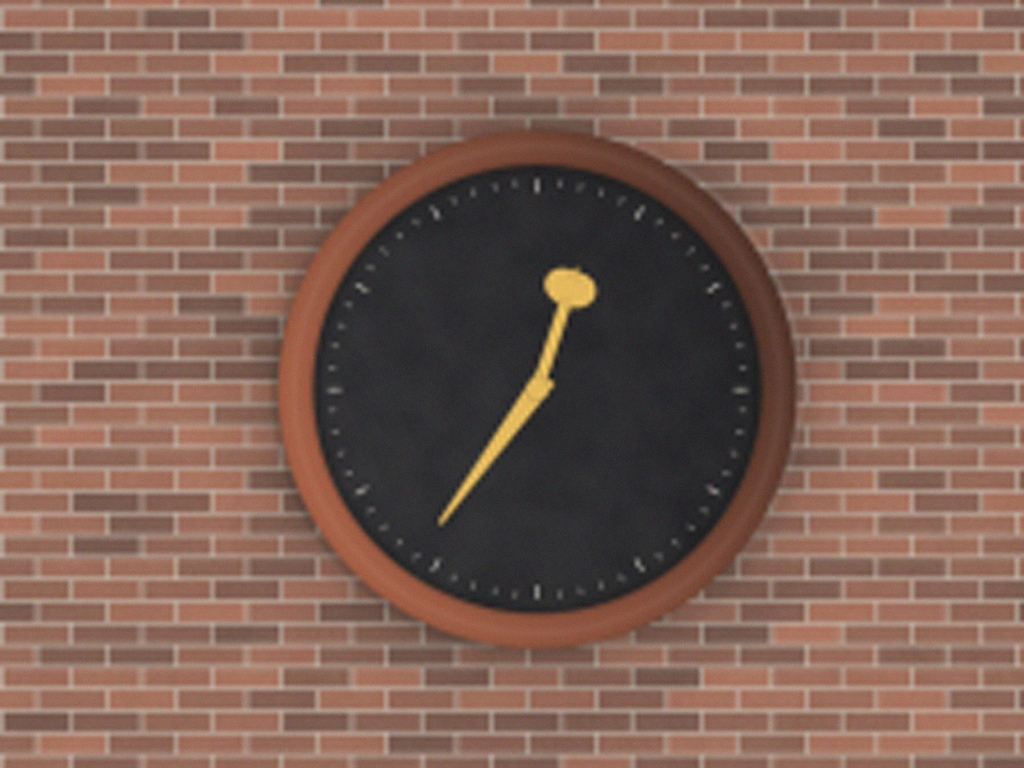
12:36
